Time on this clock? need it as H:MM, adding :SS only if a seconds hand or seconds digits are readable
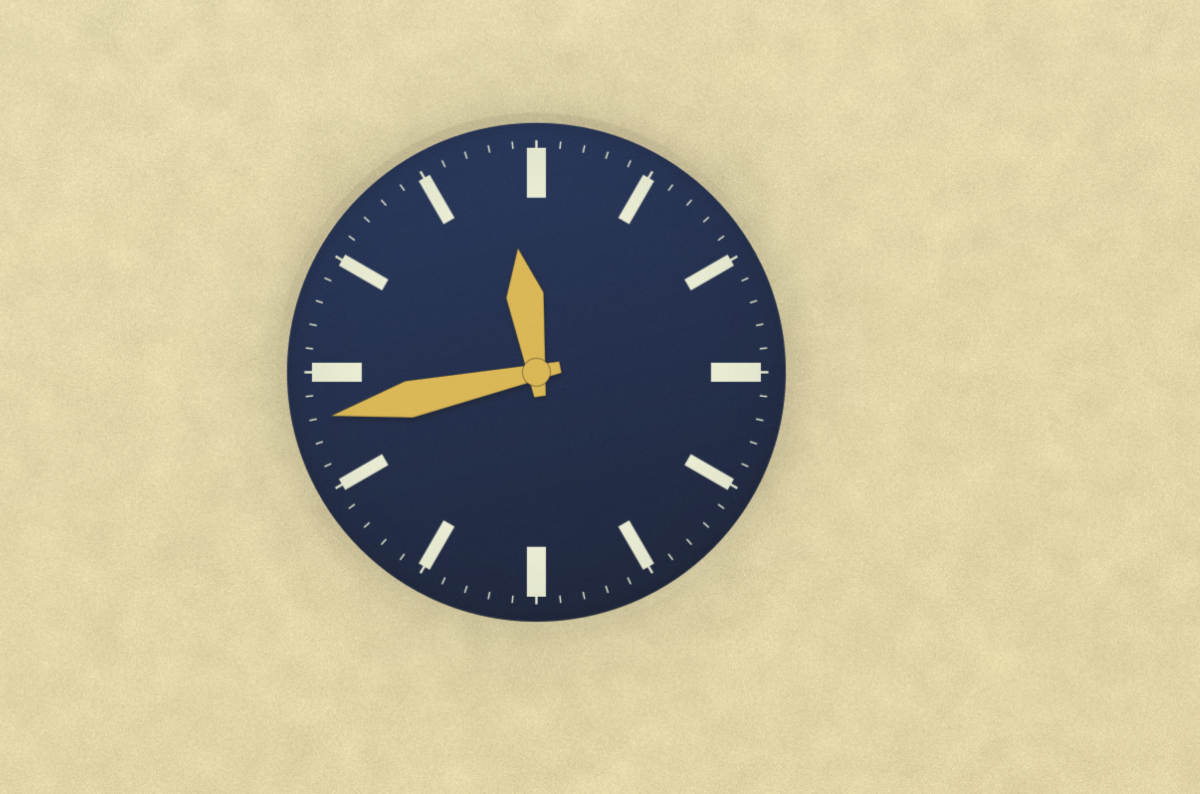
11:43
